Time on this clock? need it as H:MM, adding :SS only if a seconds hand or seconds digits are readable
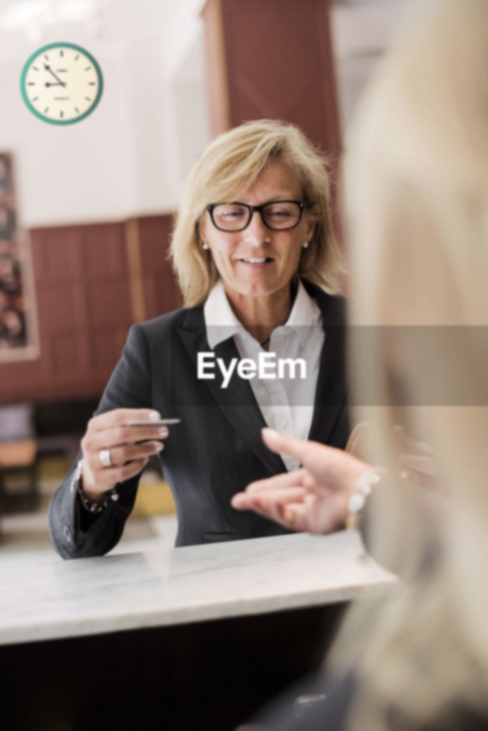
8:53
